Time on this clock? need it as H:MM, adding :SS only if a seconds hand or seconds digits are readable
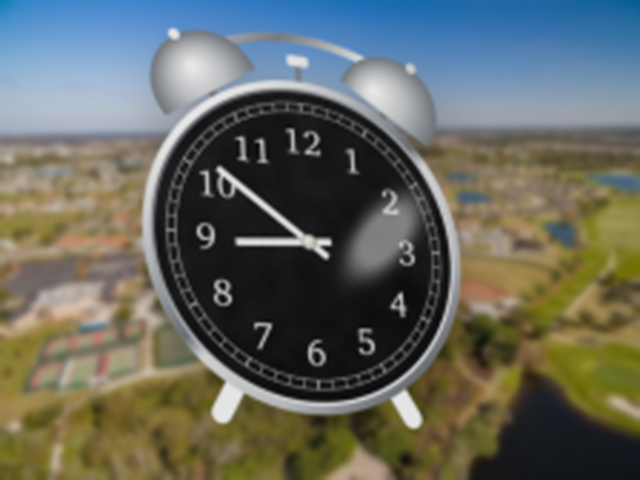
8:51
